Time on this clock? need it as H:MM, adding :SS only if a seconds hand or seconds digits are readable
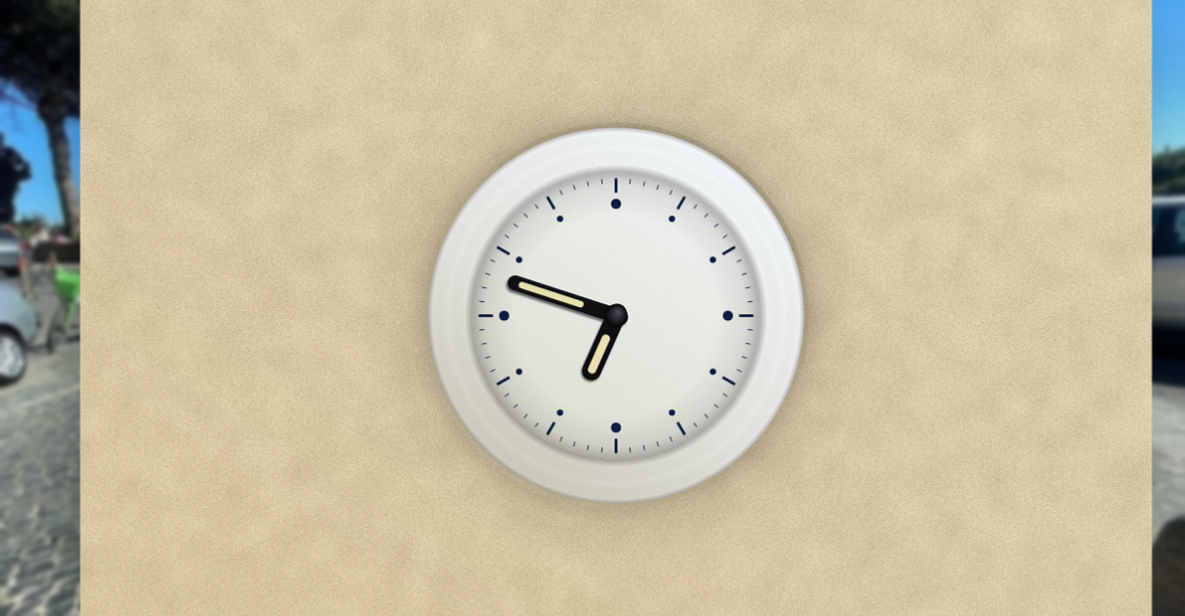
6:48
